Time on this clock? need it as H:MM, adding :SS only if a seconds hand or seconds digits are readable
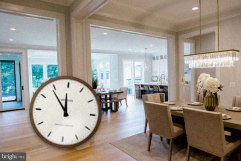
11:54
